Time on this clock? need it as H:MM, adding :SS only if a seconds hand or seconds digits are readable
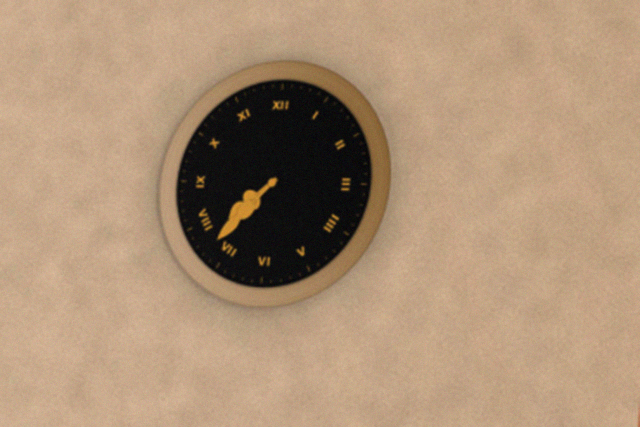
7:37
